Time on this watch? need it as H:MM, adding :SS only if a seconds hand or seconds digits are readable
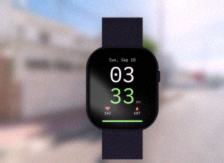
3:33
